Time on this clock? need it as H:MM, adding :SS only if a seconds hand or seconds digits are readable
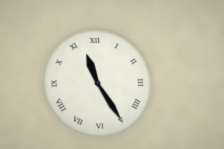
11:25
